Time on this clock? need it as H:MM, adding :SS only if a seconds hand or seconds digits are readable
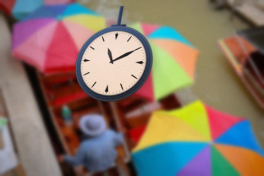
11:10
